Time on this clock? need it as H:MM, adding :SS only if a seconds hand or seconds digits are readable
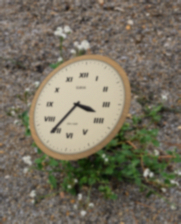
3:36
